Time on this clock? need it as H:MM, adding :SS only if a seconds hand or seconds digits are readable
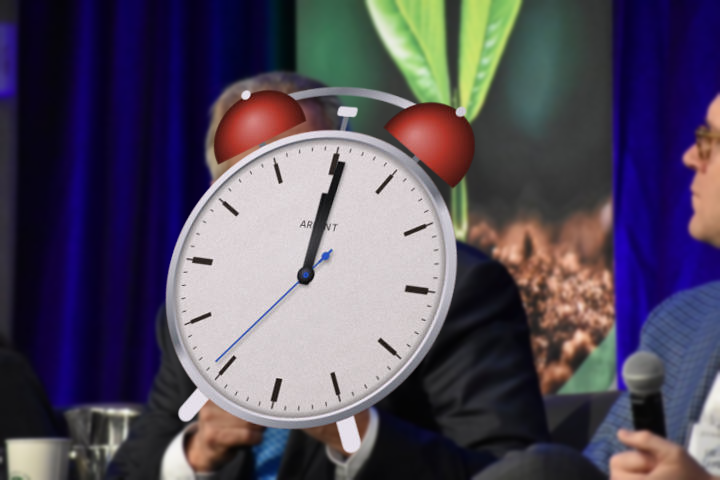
12:00:36
